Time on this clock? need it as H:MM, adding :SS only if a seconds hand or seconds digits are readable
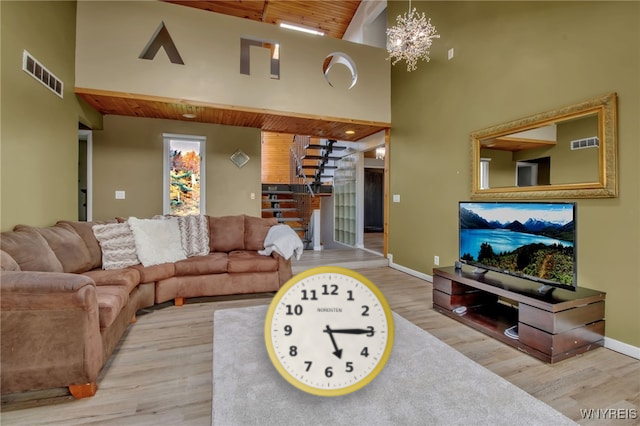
5:15
